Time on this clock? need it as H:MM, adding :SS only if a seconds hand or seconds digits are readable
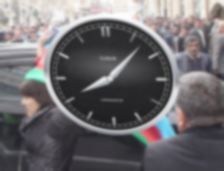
8:07
